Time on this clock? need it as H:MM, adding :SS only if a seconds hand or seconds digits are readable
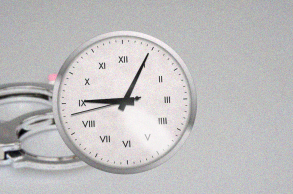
9:04:43
